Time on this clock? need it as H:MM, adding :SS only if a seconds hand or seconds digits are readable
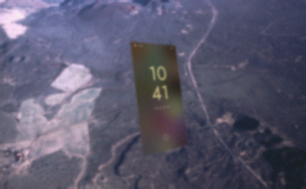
10:41
